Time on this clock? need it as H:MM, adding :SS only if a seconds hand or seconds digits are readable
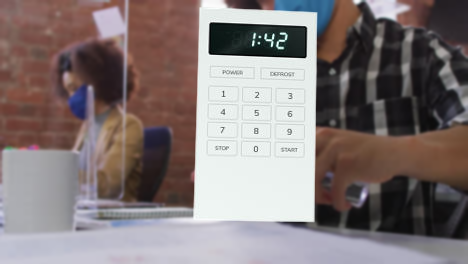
1:42
